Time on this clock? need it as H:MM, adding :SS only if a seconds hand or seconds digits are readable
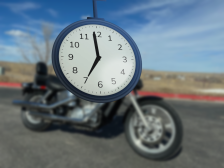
6:59
